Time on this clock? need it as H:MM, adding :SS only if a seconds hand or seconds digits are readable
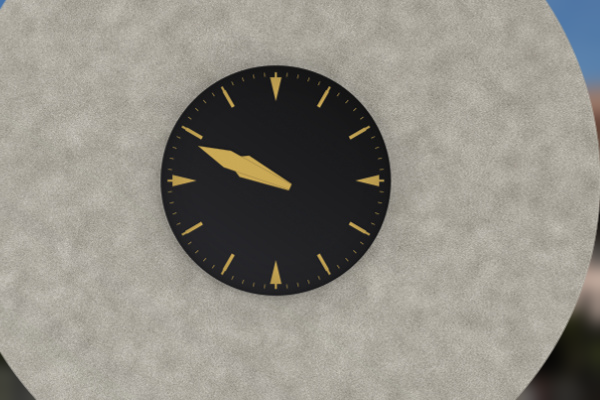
9:49
